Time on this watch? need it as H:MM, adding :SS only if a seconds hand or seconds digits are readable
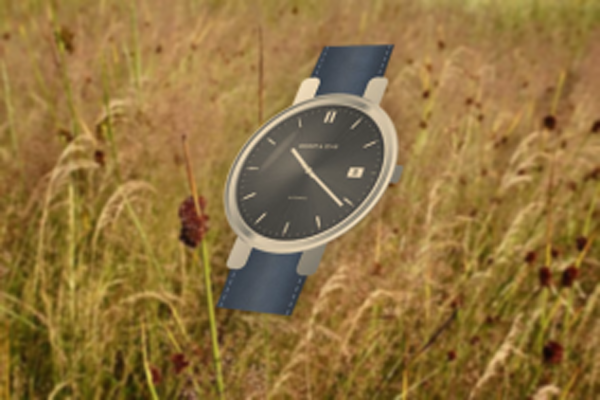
10:21
